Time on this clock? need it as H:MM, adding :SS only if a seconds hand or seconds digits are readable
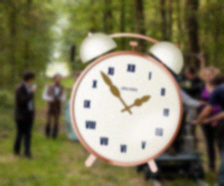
1:53
